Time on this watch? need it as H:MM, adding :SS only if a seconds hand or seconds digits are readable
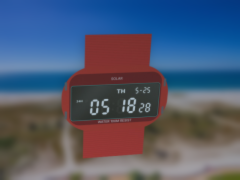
5:18:28
